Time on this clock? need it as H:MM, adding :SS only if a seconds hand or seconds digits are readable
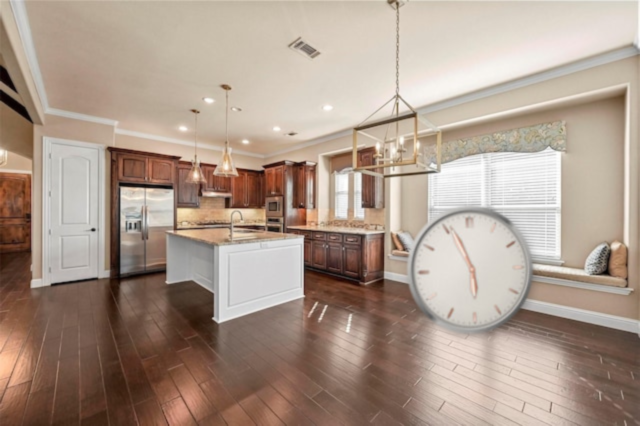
5:56
